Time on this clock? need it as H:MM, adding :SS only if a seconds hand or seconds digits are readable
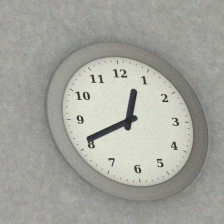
12:41
